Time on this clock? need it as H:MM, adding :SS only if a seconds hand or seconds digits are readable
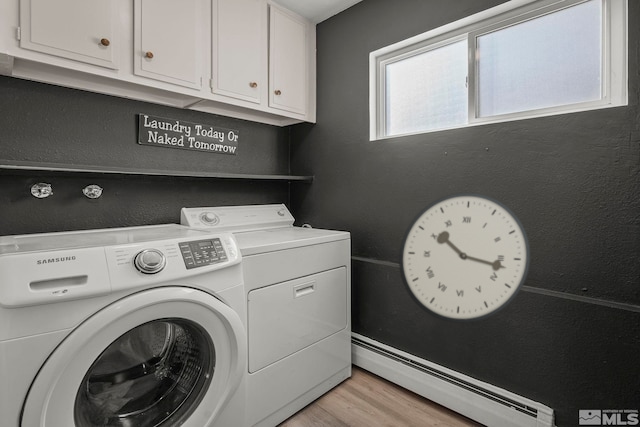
10:17
